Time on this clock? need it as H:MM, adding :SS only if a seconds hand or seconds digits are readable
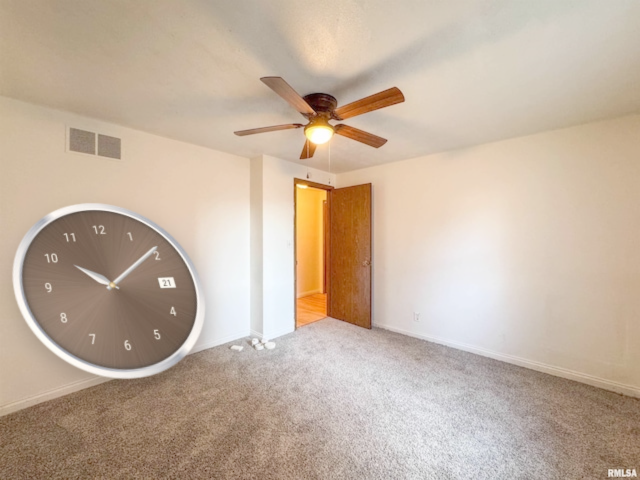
10:09
